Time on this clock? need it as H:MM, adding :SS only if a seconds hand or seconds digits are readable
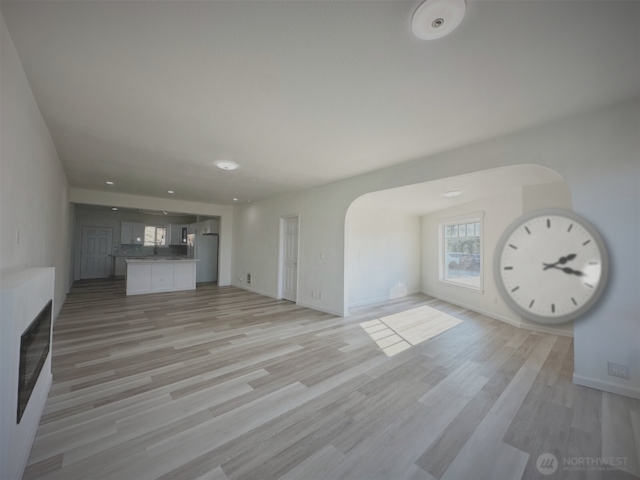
2:18
